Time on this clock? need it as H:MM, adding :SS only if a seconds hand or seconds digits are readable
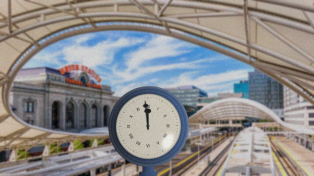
11:59
